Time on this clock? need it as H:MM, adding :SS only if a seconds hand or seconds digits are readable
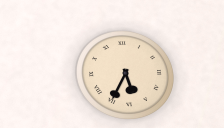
5:35
